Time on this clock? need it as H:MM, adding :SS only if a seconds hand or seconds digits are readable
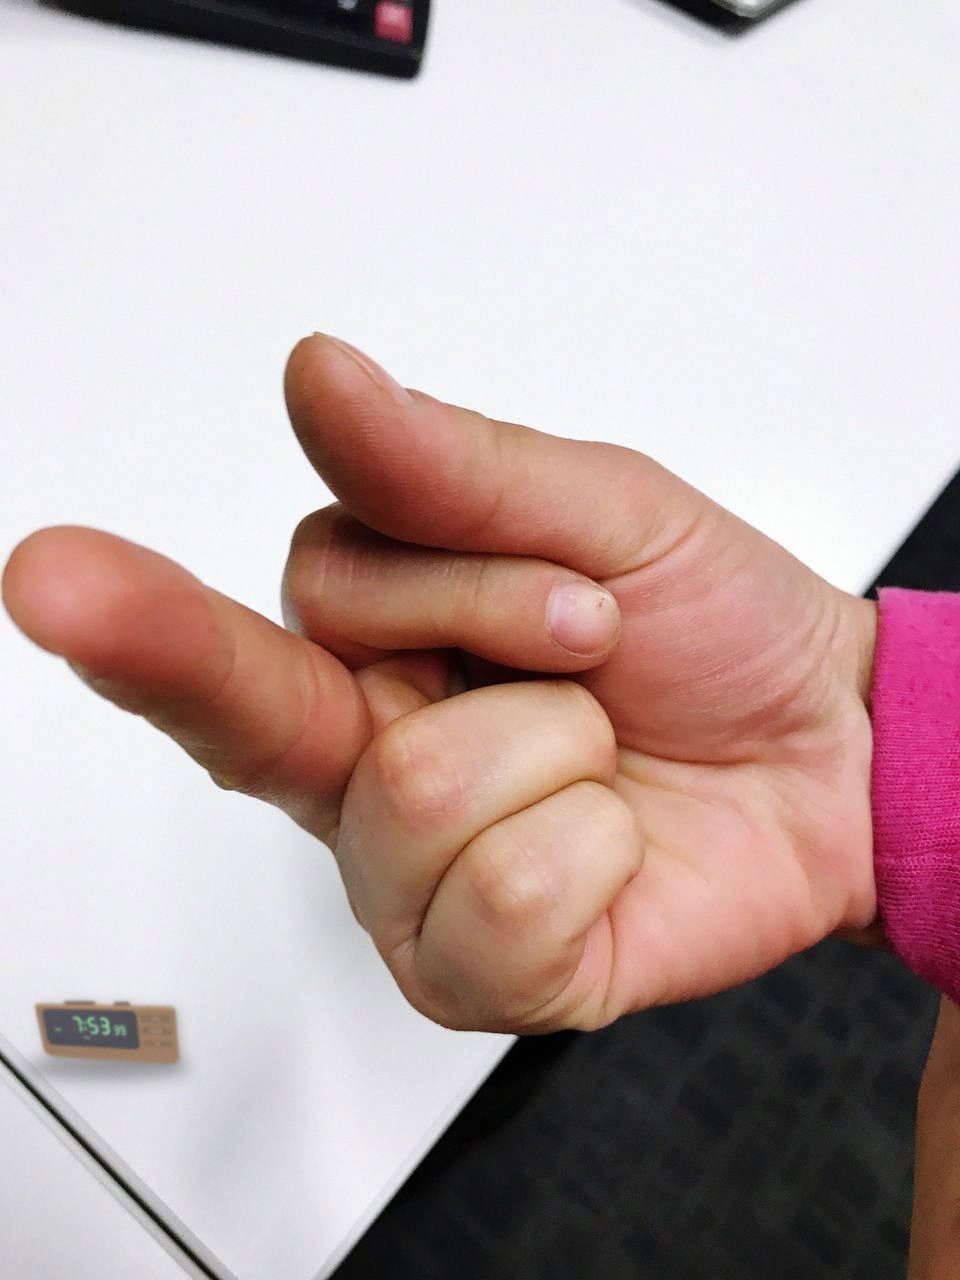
7:53
